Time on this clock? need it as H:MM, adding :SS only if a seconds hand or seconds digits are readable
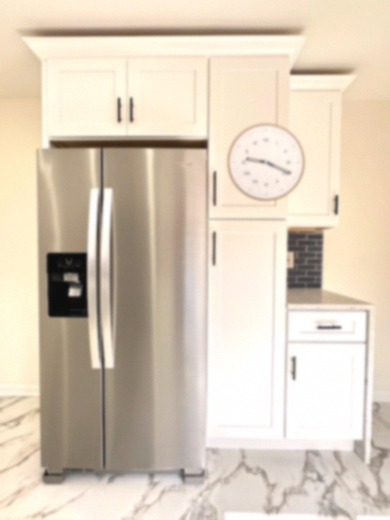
9:19
